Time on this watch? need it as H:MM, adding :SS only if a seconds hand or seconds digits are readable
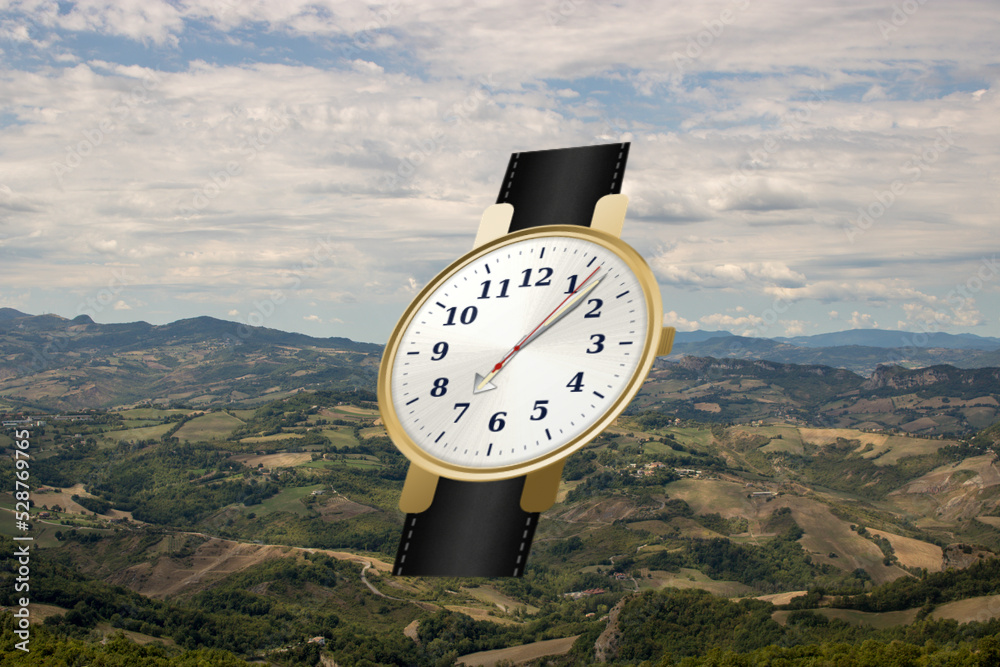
7:07:06
